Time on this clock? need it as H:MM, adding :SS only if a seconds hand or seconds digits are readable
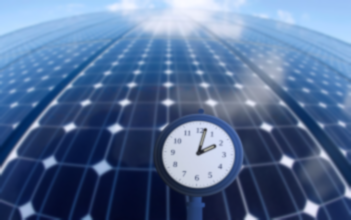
2:02
